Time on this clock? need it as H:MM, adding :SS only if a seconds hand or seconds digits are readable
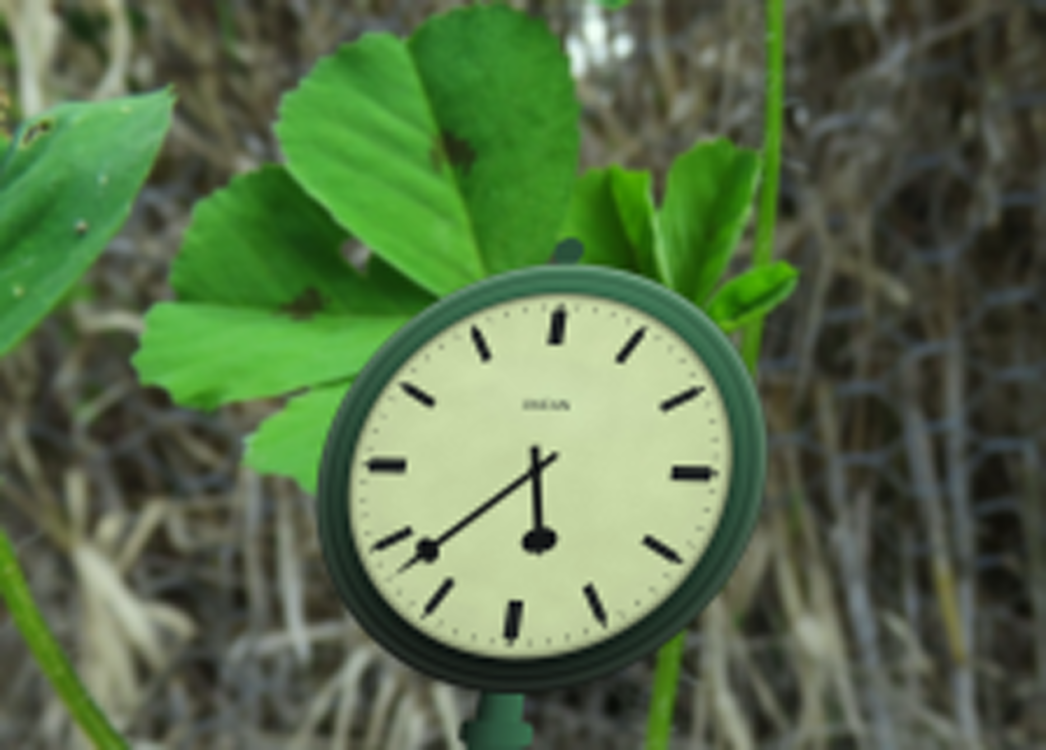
5:38
